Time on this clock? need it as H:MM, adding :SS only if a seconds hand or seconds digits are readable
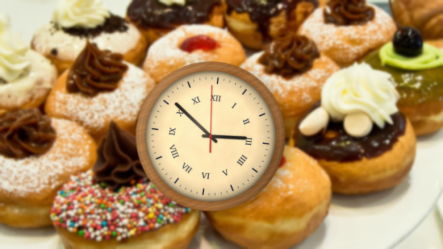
2:50:59
